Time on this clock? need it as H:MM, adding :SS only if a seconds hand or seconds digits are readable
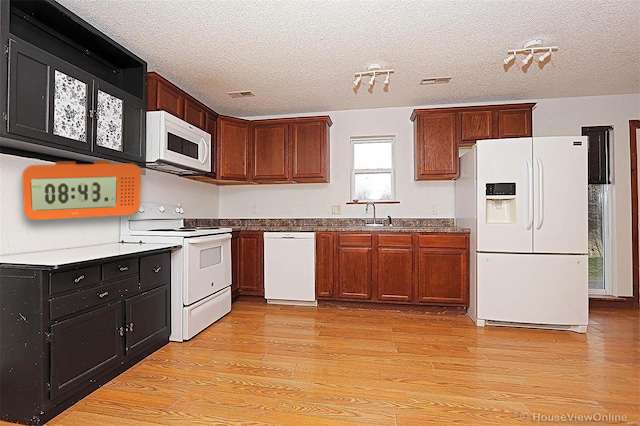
8:43
